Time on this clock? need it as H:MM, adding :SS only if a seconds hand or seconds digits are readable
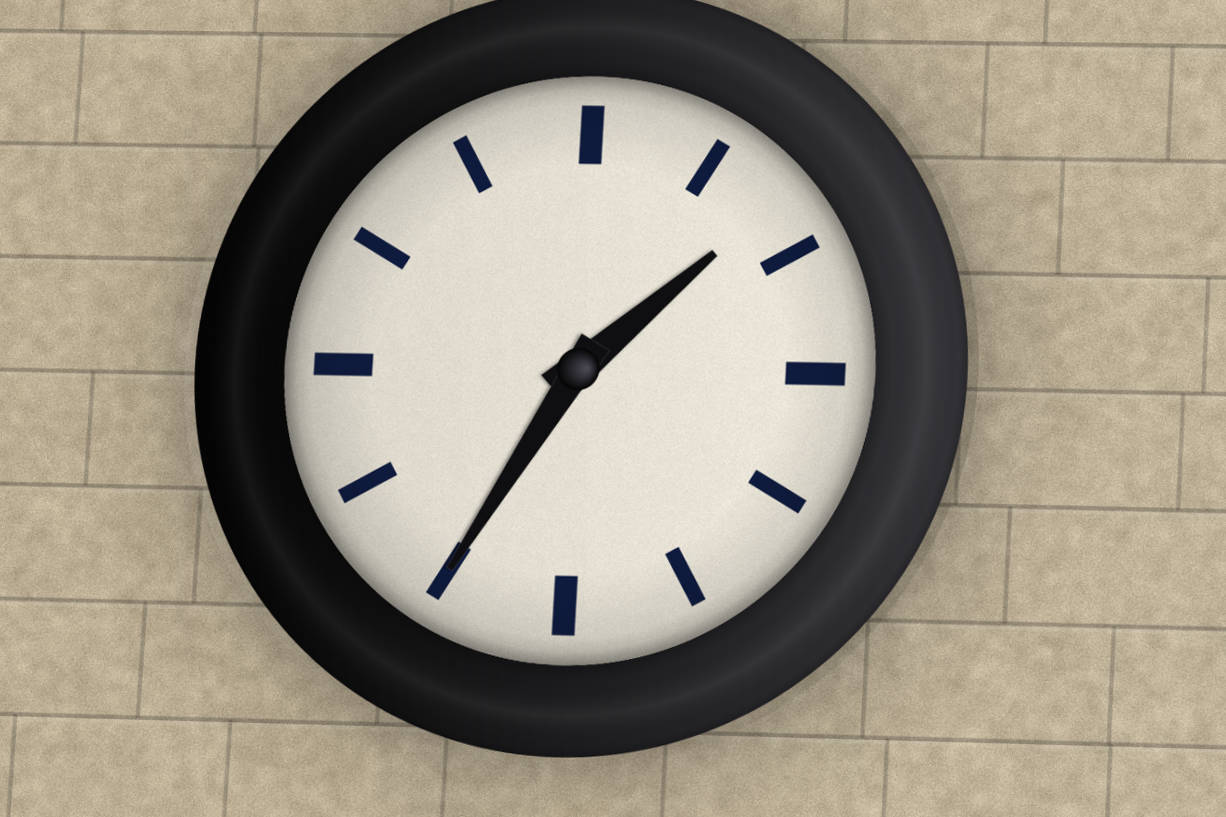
1:35
